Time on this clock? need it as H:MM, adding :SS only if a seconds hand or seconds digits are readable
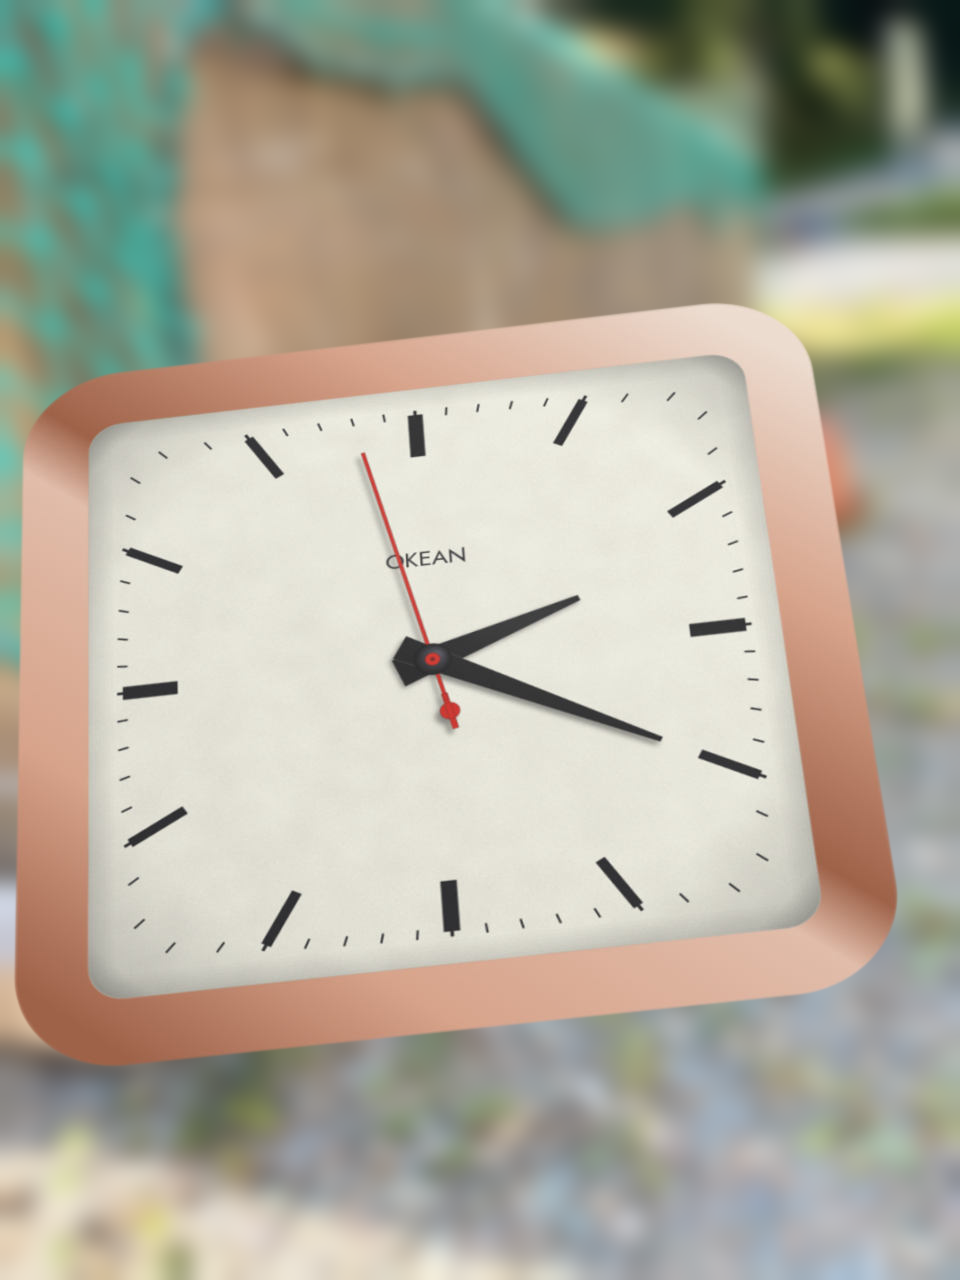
2:19:58
